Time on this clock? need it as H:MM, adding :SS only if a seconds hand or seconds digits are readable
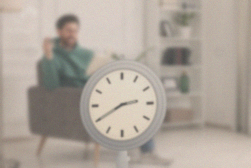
2:40
